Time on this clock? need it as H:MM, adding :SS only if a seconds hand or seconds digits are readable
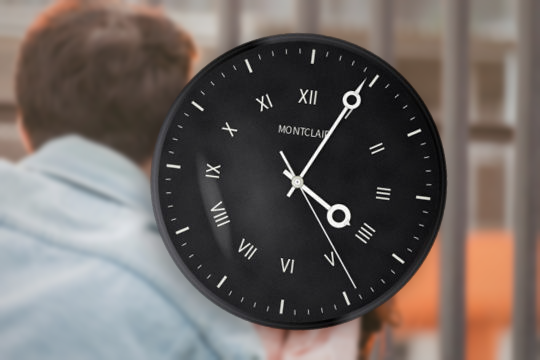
4:04:24
